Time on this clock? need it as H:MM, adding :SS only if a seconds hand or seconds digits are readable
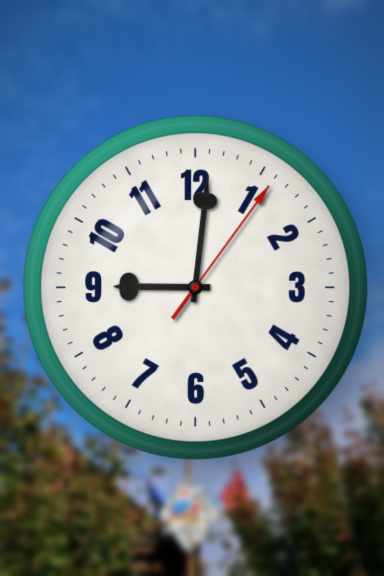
9:01:06
